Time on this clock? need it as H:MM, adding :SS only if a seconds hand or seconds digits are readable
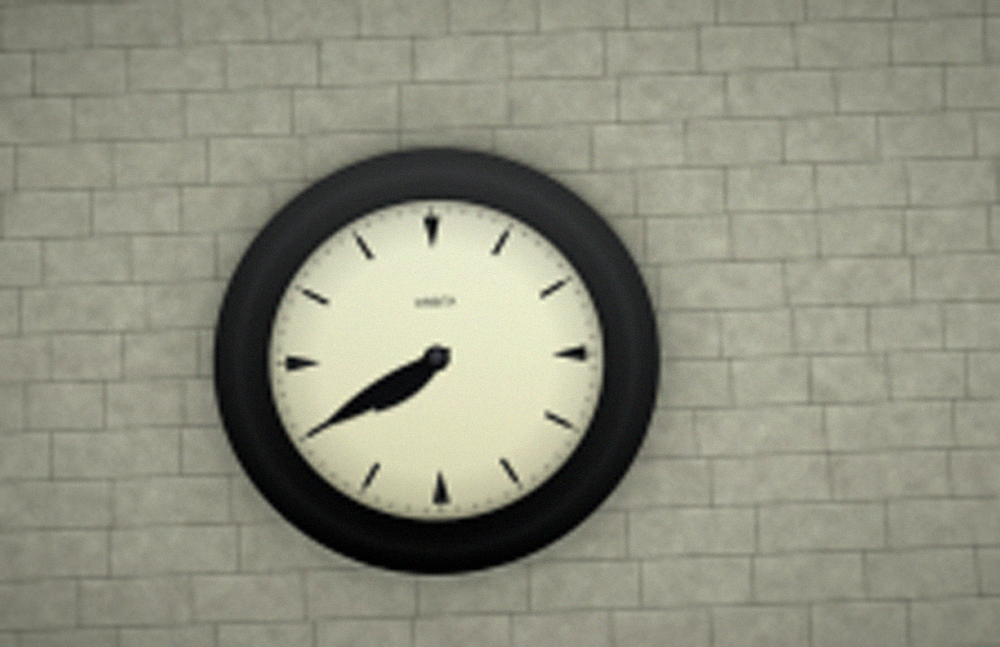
7:40
